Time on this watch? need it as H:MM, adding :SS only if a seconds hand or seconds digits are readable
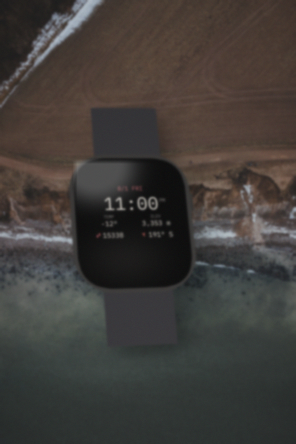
11:00
